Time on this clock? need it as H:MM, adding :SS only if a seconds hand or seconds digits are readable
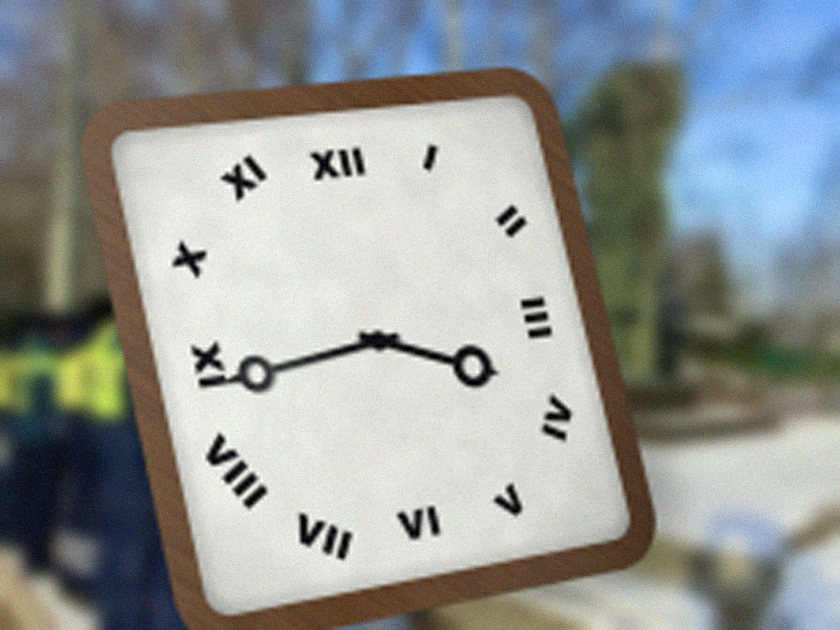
3:44
